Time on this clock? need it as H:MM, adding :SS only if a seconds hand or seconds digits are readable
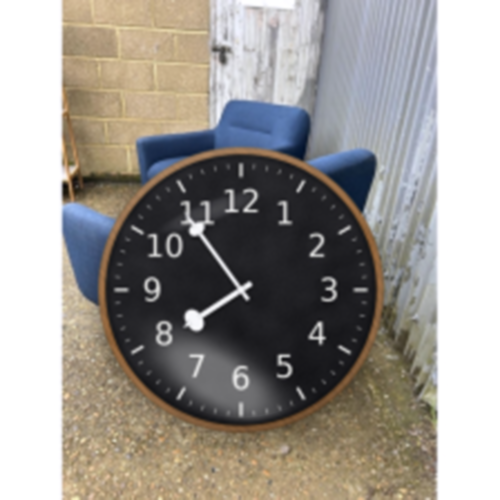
7:54
